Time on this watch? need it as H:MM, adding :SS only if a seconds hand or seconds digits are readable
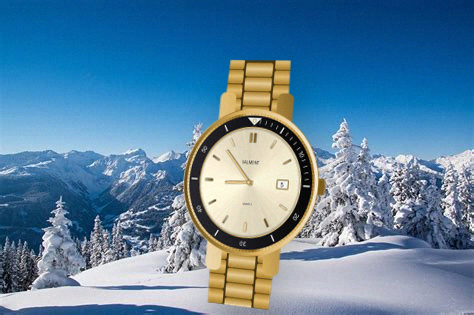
8:53
